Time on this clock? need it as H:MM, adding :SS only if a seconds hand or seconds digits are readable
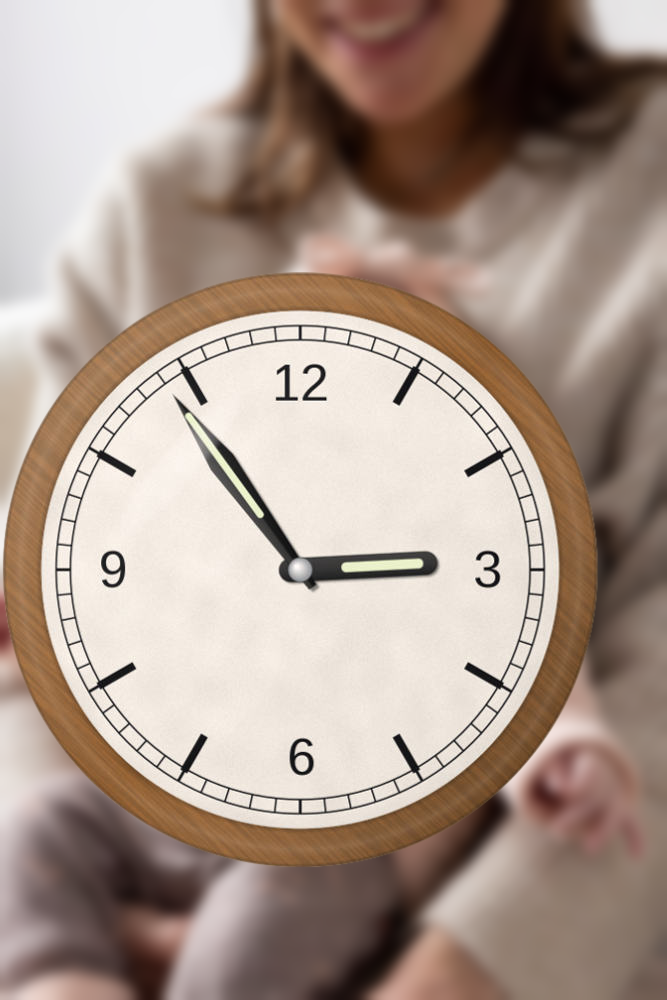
2:54
